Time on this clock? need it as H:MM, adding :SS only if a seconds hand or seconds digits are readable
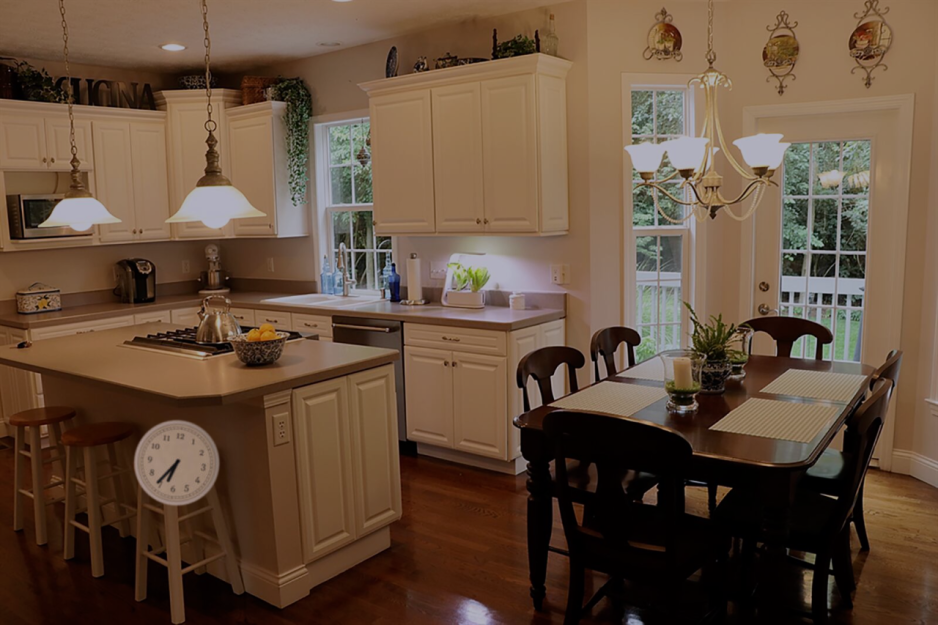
6:36
